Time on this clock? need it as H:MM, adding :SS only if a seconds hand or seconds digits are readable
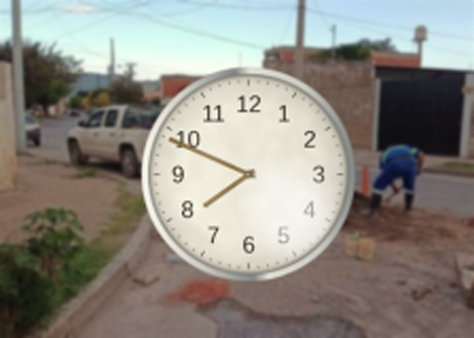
7:49
